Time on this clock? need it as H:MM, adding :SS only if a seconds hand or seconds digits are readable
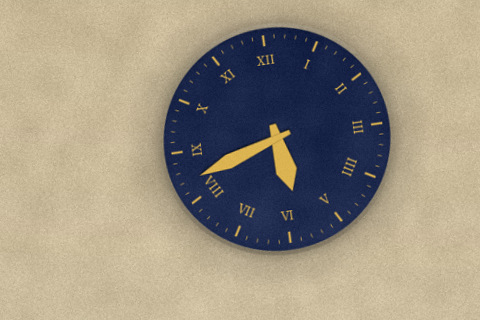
5:42
